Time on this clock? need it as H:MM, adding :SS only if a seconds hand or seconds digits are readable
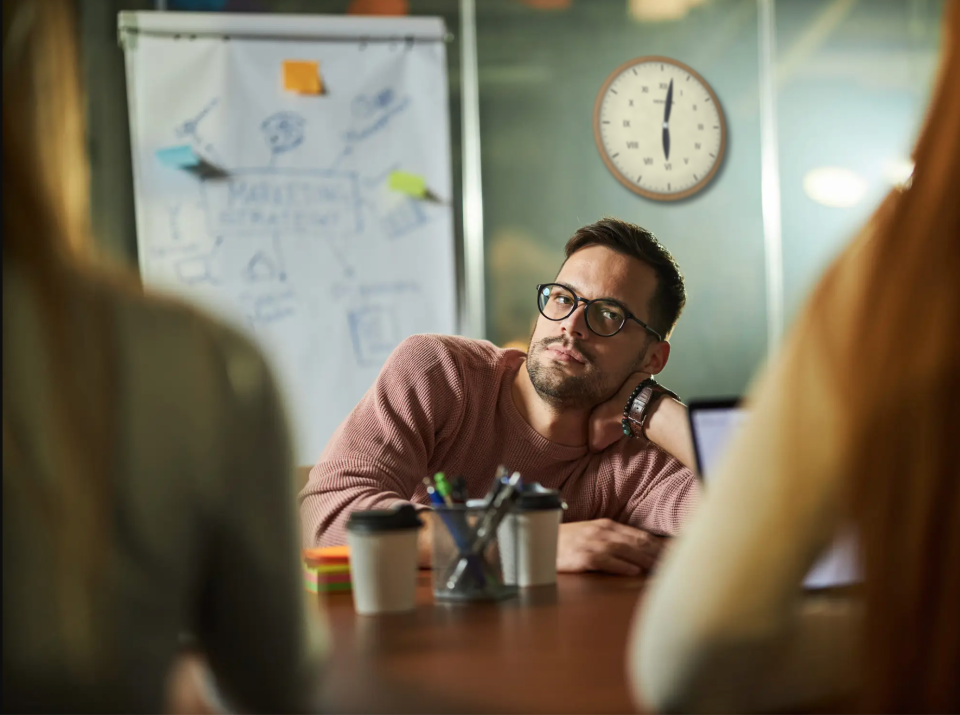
6:02
